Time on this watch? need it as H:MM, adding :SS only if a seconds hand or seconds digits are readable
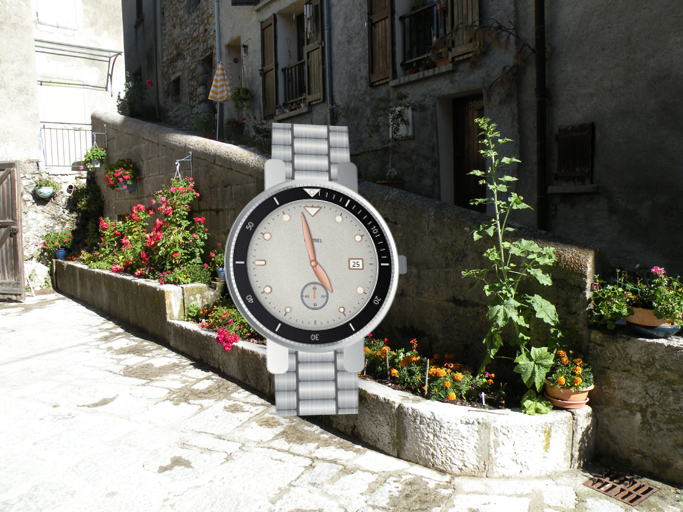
4:58
